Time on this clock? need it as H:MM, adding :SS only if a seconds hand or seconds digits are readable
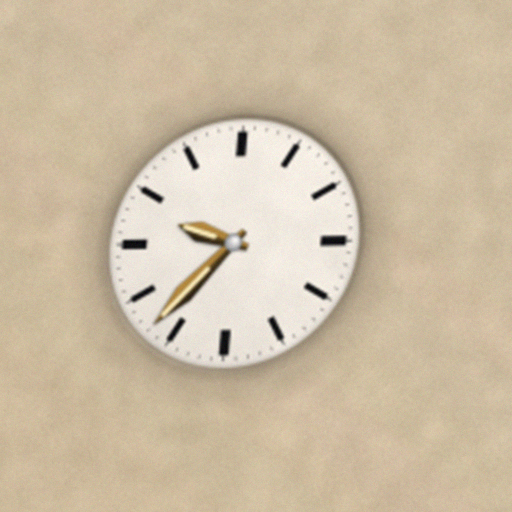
9:37
